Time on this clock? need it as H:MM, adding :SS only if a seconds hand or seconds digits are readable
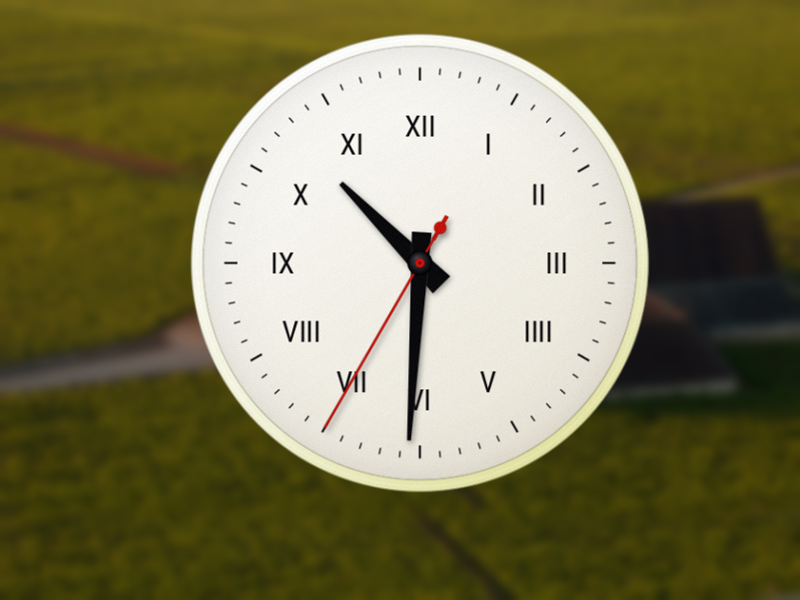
10:30:35
